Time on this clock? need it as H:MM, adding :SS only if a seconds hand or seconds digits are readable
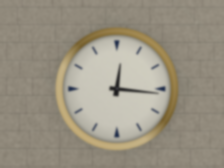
12:16
